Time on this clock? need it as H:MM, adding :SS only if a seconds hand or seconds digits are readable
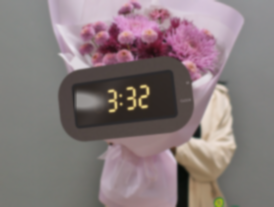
3:32
